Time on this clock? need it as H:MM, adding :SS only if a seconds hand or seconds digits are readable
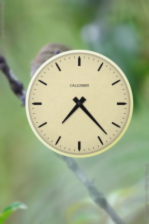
7:23
